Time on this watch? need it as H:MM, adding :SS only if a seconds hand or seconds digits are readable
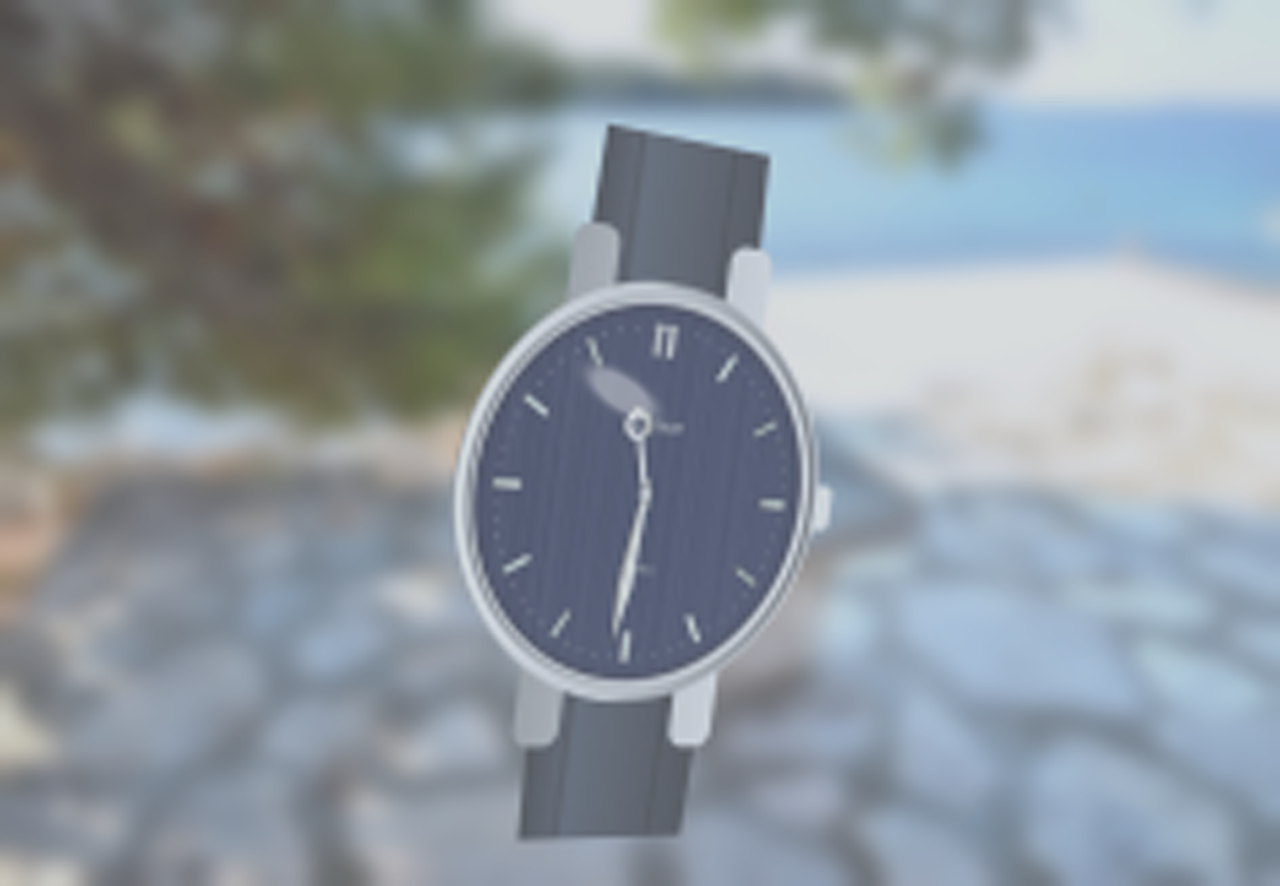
11:31
